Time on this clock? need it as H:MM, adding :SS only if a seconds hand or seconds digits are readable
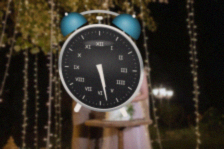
5:28
